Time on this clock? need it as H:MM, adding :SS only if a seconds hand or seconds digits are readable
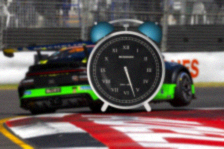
5:27
